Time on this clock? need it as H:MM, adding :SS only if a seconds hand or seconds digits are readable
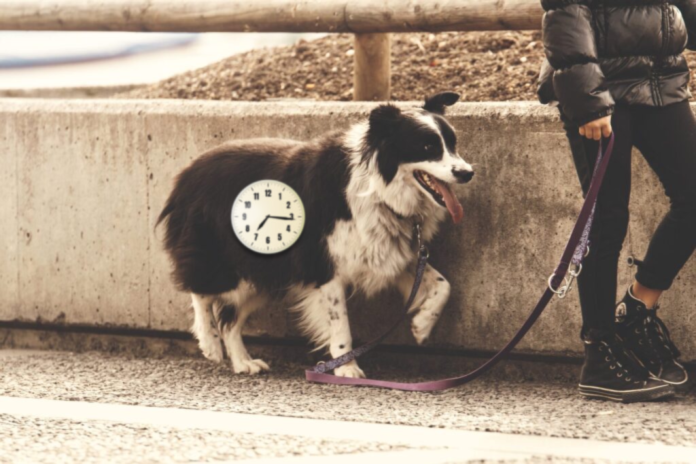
7:16
